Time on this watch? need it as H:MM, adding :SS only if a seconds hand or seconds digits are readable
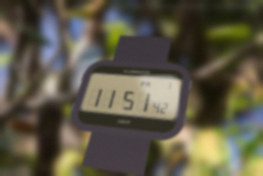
11:51
